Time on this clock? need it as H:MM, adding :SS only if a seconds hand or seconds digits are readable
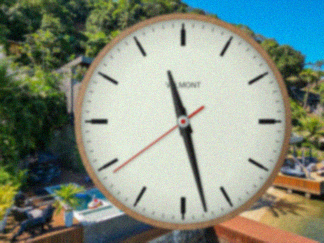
11:27:39
